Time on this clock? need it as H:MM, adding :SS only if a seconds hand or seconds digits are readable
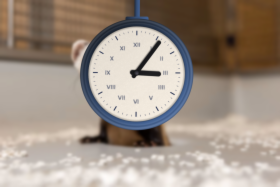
3:06
